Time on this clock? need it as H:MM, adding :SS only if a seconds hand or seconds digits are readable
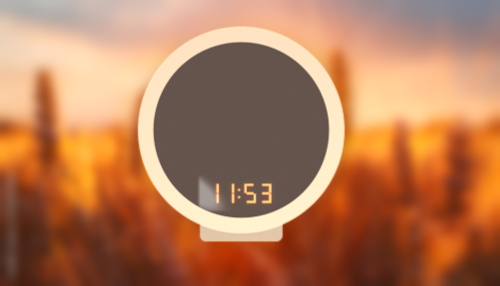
11:53
